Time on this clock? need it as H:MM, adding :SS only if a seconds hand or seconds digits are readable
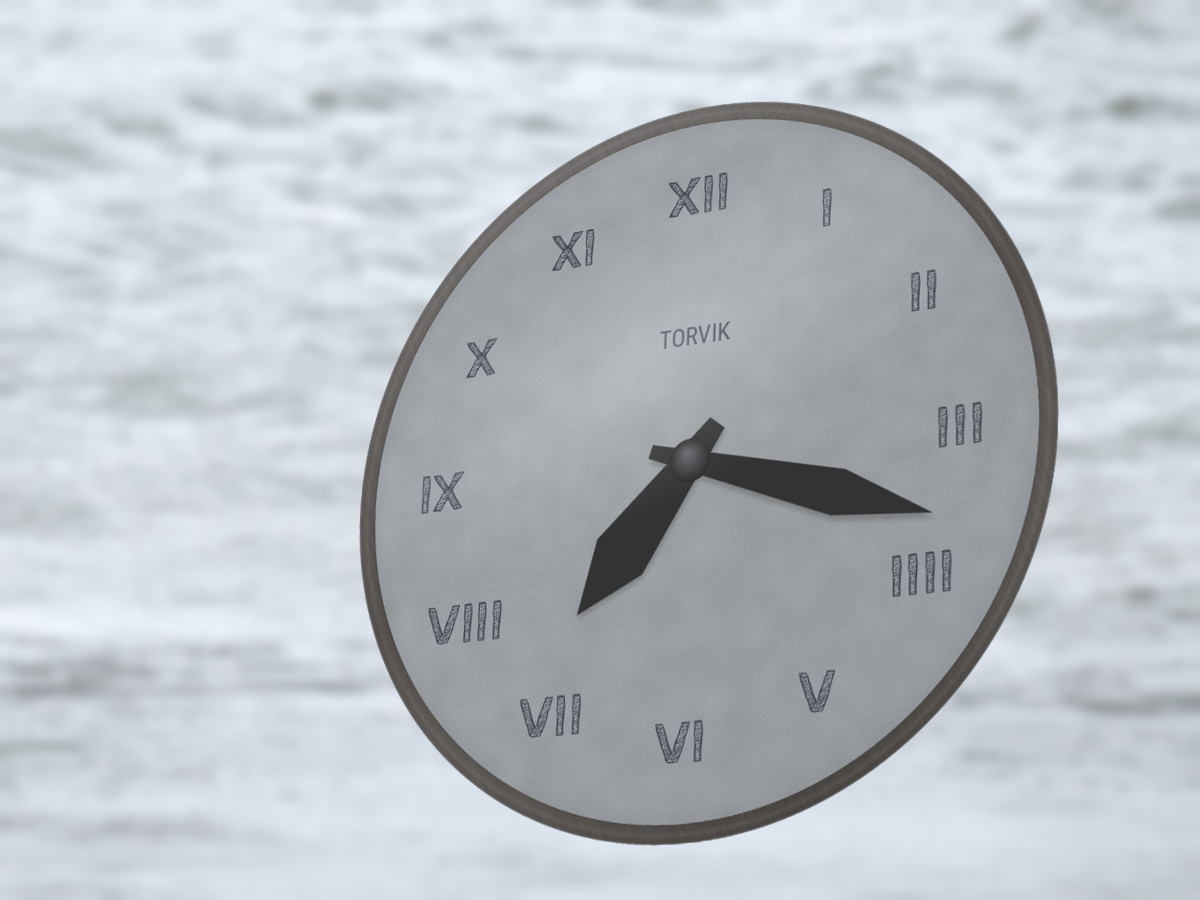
7:18
